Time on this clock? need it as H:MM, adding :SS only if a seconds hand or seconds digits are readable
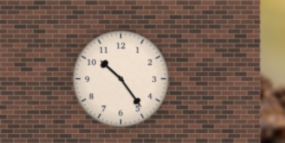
10:24
